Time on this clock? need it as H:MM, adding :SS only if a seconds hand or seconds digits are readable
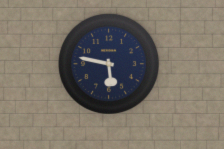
5:47
